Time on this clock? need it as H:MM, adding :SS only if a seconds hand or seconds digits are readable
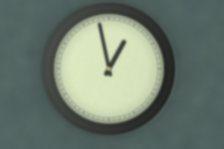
12:58
